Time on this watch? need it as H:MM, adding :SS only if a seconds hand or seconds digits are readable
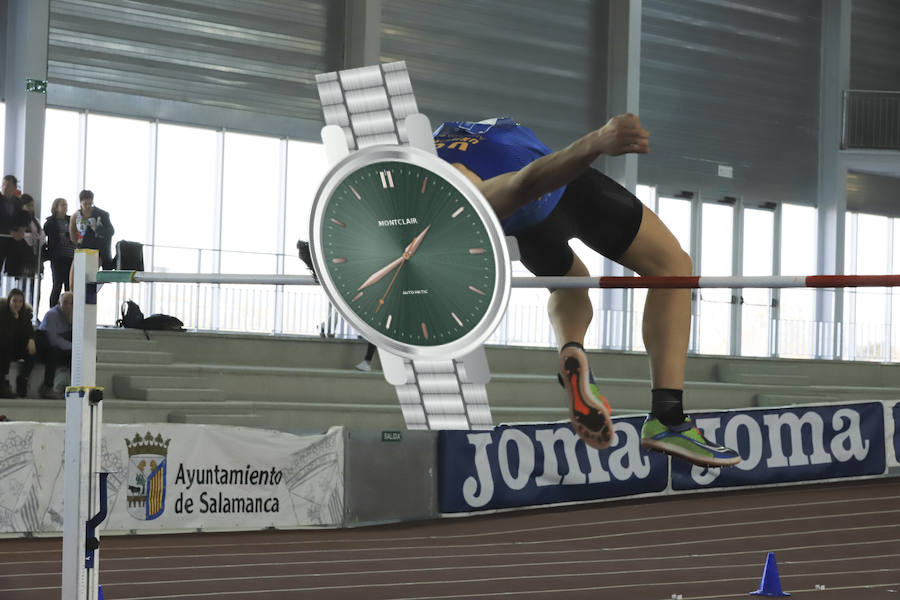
1:40:37
